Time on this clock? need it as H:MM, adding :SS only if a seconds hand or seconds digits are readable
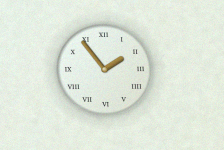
1:54
